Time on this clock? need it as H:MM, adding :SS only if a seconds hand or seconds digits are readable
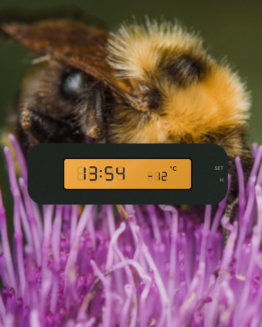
13:54
